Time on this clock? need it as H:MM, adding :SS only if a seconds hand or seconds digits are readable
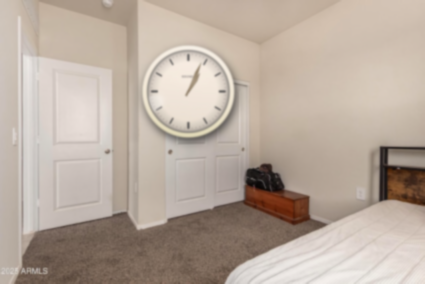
1:04
